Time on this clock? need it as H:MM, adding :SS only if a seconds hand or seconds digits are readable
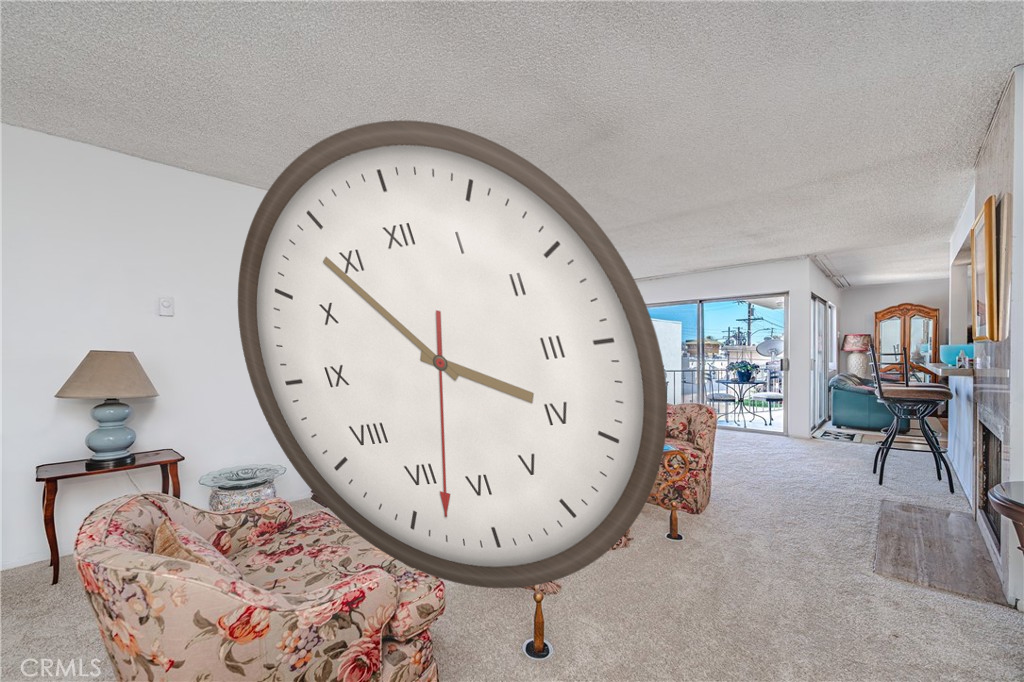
3:53:33
